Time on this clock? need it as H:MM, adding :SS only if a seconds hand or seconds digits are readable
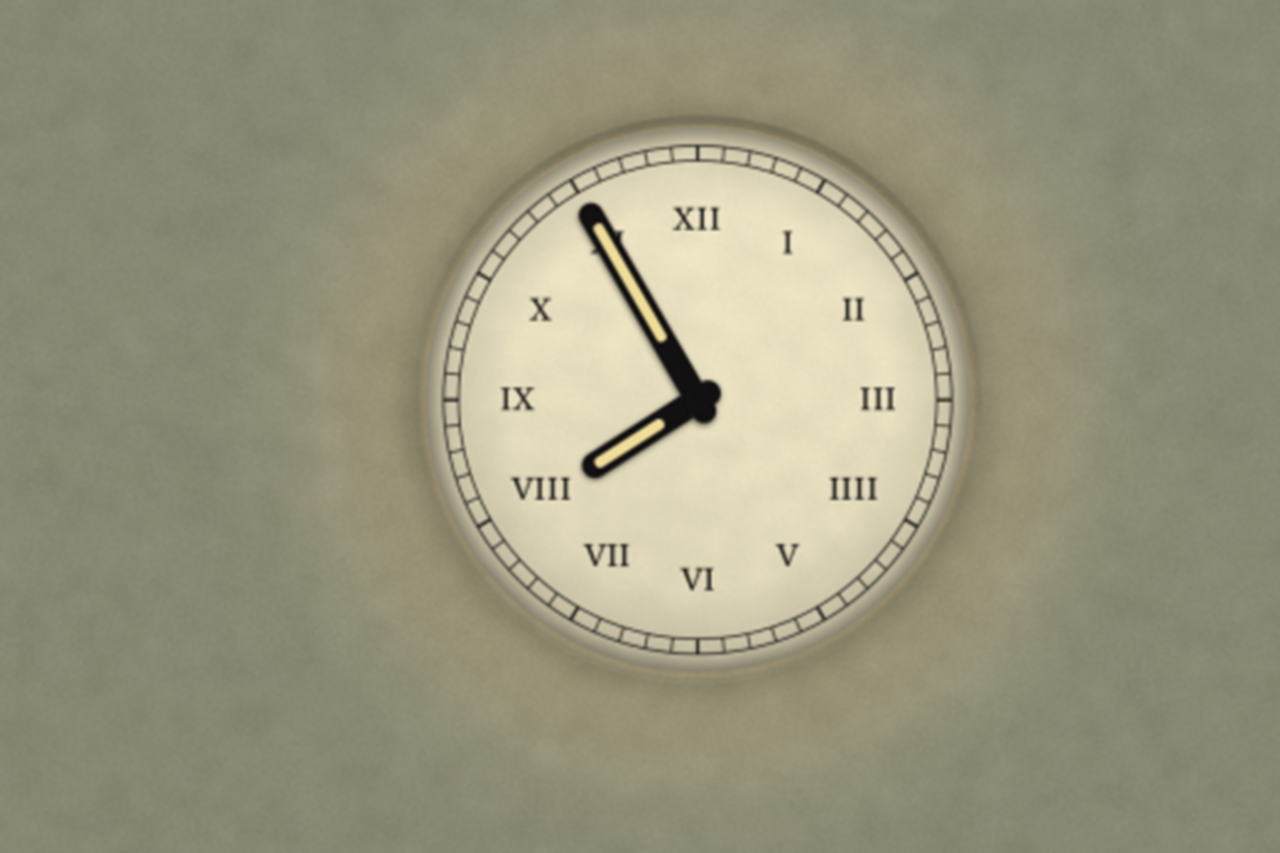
7:55
